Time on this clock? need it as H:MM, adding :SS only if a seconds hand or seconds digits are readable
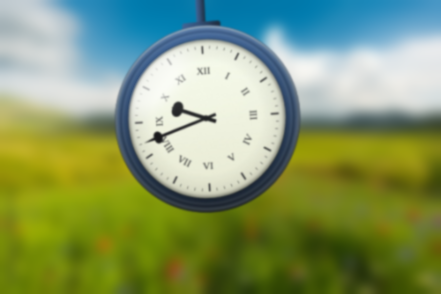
9:42
